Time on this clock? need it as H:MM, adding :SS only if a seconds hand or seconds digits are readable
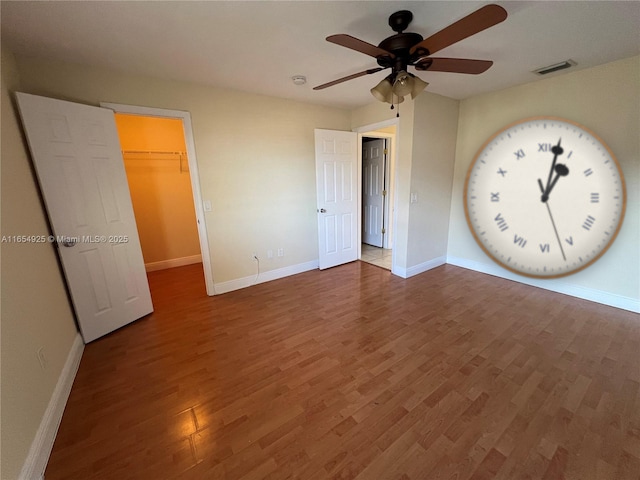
1:02:27
